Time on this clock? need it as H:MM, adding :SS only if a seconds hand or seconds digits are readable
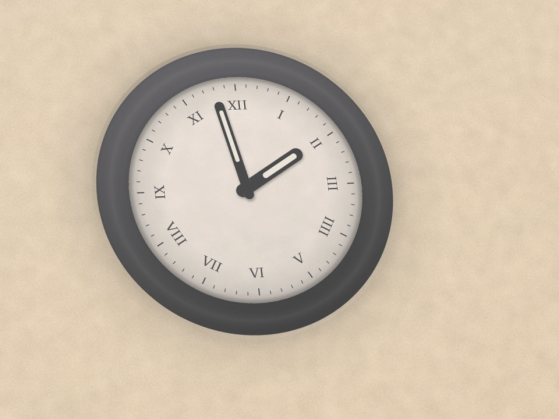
1:58
